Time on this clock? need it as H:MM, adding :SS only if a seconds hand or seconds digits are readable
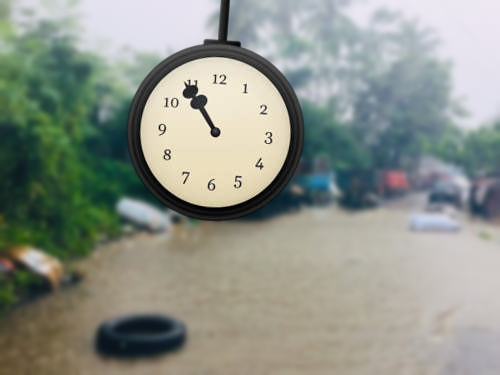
10:54
